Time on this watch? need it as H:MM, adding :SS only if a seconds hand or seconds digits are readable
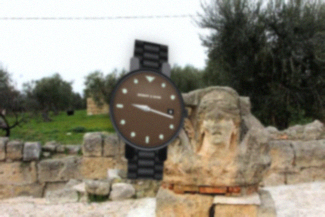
9:17
